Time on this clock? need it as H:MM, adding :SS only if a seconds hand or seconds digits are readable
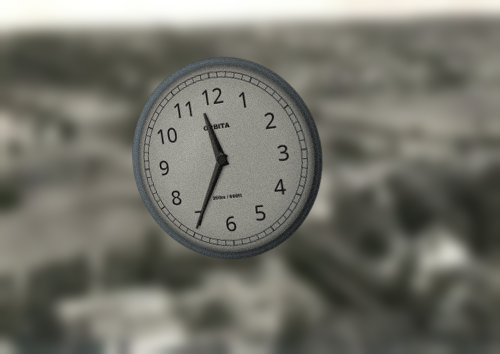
11:35
